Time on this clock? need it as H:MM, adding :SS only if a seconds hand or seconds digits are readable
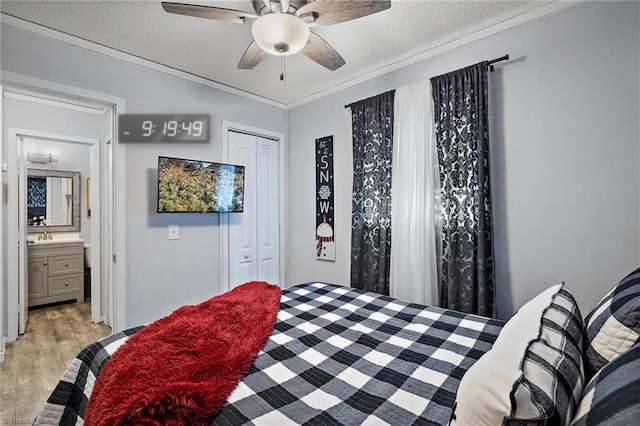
9:19:49
